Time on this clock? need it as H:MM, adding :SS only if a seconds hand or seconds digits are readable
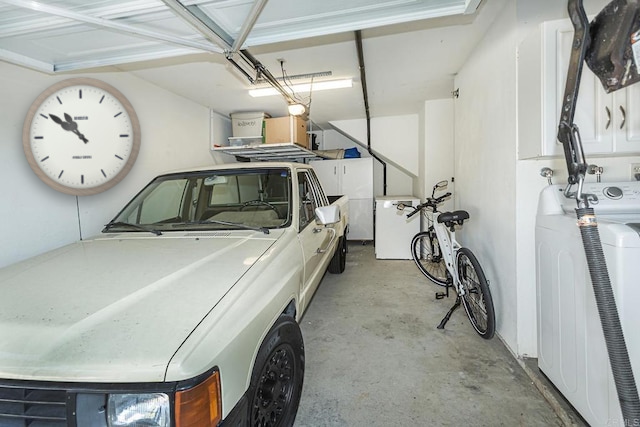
10:51
